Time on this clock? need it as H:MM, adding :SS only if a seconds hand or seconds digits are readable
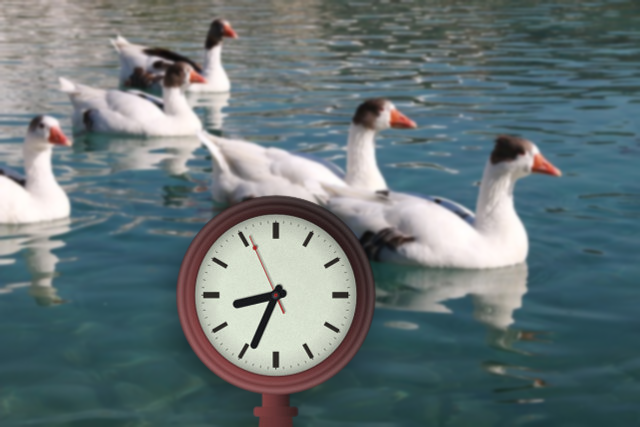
8:33:56
